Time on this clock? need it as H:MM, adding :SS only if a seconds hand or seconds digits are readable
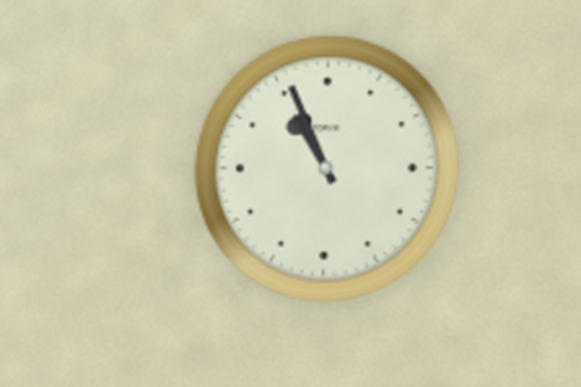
10:56
